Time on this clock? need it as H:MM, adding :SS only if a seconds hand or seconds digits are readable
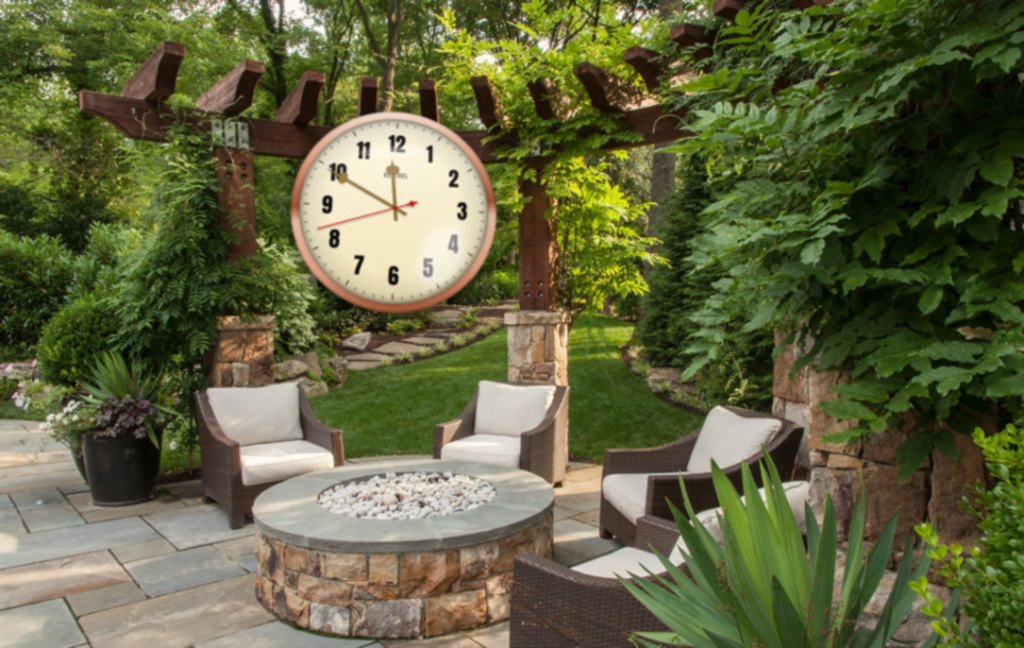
11:49:42
